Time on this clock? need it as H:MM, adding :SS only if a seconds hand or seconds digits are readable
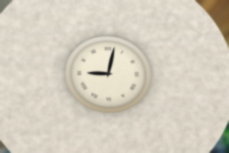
9:02
